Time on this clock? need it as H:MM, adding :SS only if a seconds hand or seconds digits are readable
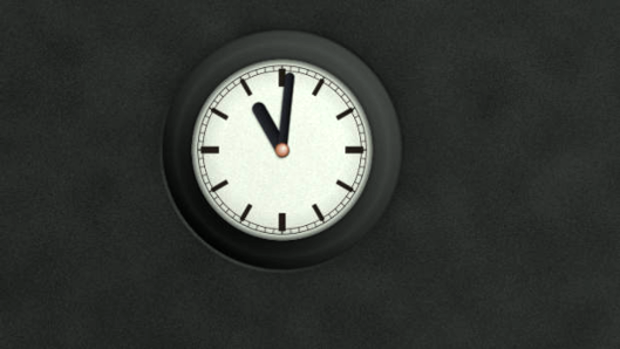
11:01
